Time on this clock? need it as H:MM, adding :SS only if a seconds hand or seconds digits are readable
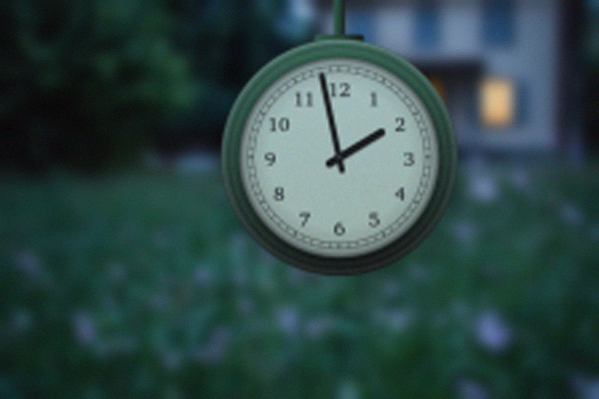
1:58
